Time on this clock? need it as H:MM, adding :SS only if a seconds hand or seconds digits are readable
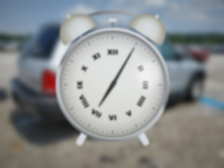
7:05
